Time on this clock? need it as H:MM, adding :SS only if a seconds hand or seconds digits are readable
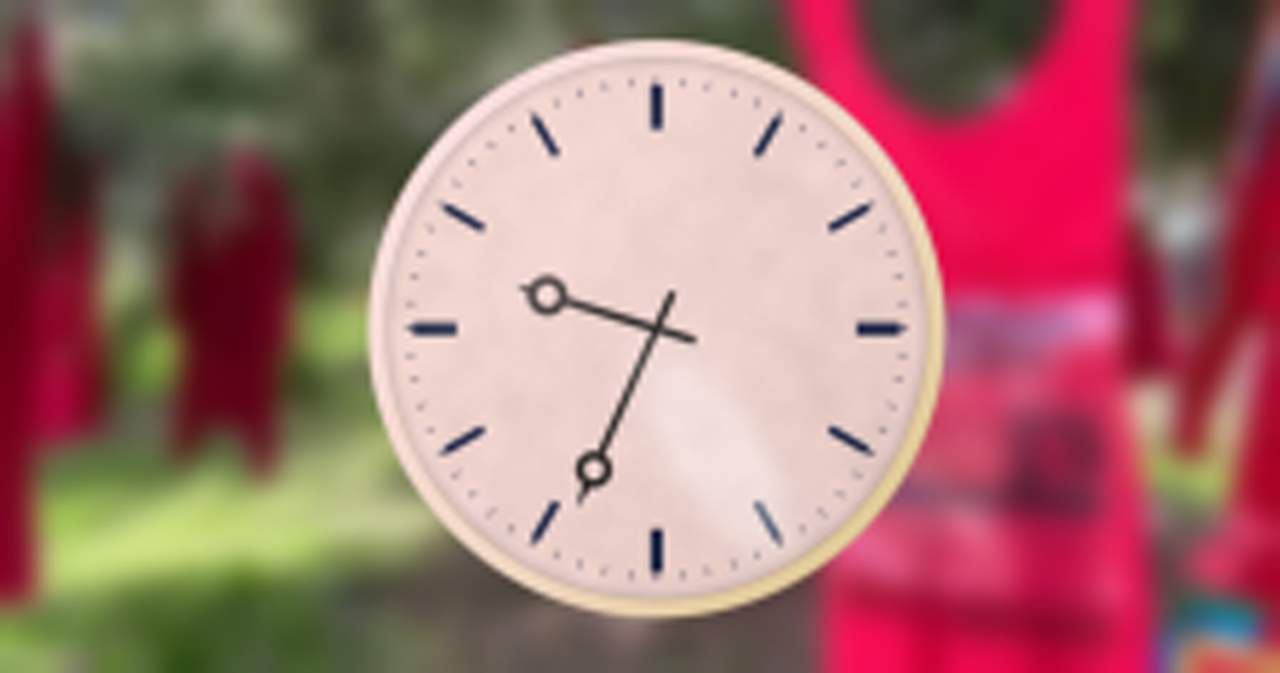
9:34
